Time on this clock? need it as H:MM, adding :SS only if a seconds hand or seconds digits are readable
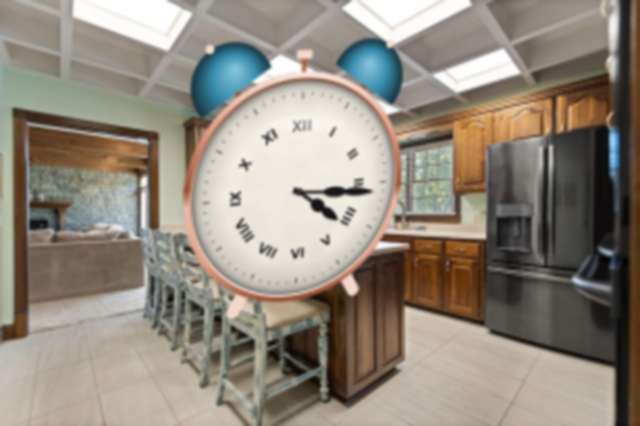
4:16
